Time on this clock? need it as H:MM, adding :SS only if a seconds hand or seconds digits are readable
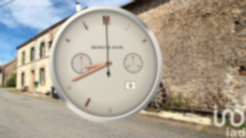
8:41
